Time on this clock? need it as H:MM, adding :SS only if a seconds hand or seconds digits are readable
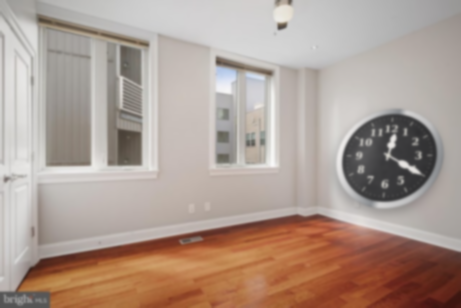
12:20
